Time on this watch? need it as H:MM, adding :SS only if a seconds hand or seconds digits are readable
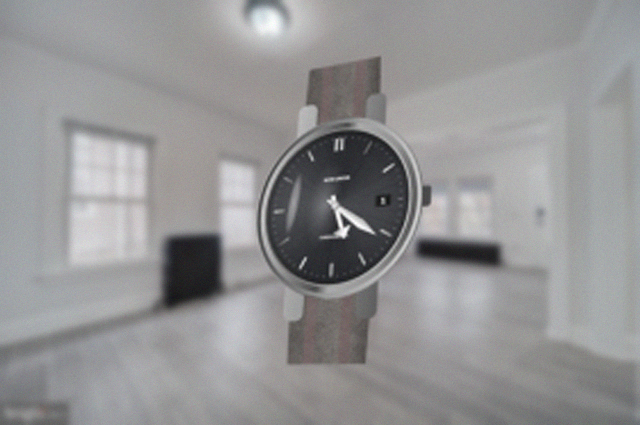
5:21
